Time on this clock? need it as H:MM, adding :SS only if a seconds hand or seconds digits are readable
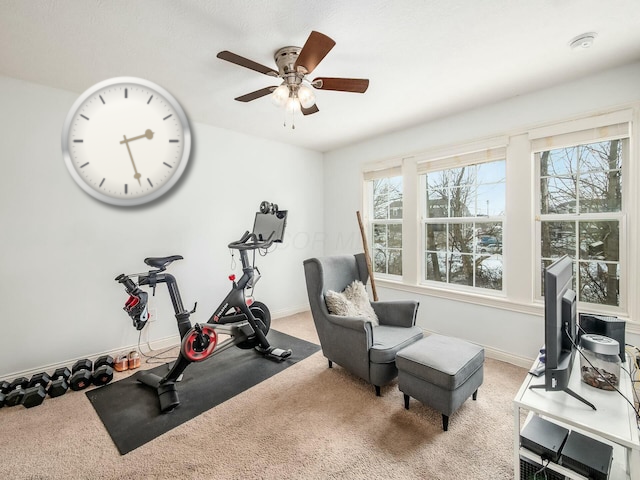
2:27
